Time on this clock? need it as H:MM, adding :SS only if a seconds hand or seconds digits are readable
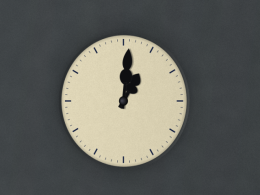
1:01
